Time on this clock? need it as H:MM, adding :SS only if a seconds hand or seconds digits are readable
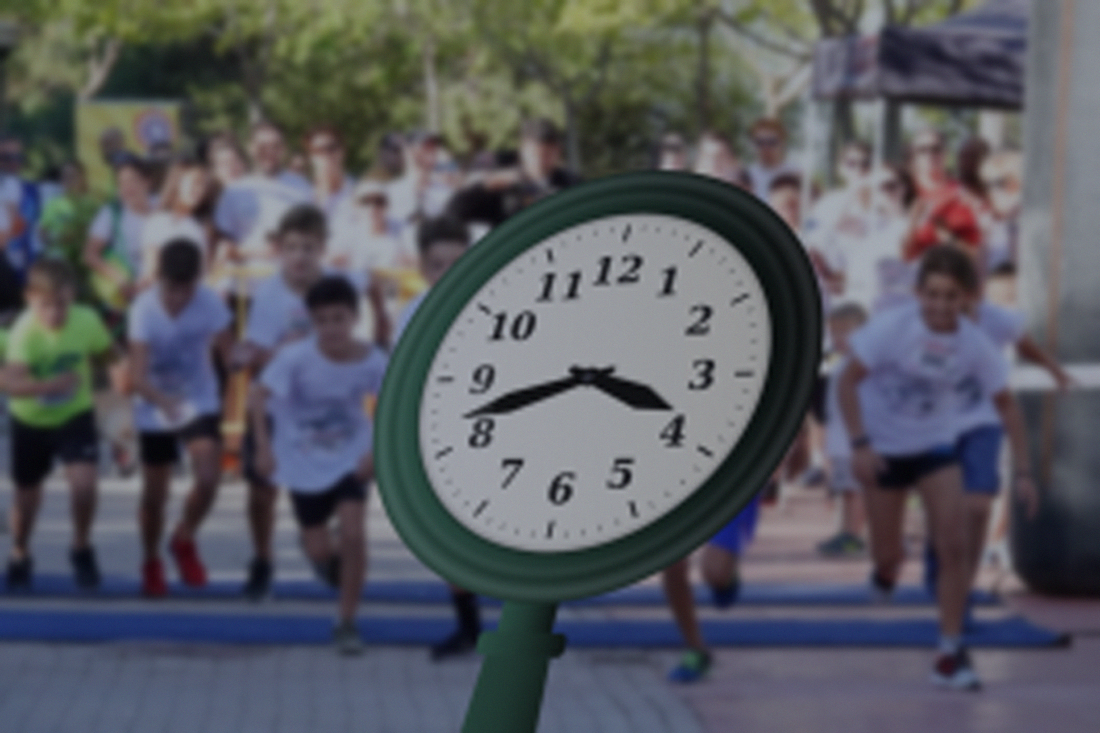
3:42
